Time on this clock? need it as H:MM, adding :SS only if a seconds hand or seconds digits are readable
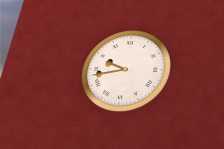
9:43
